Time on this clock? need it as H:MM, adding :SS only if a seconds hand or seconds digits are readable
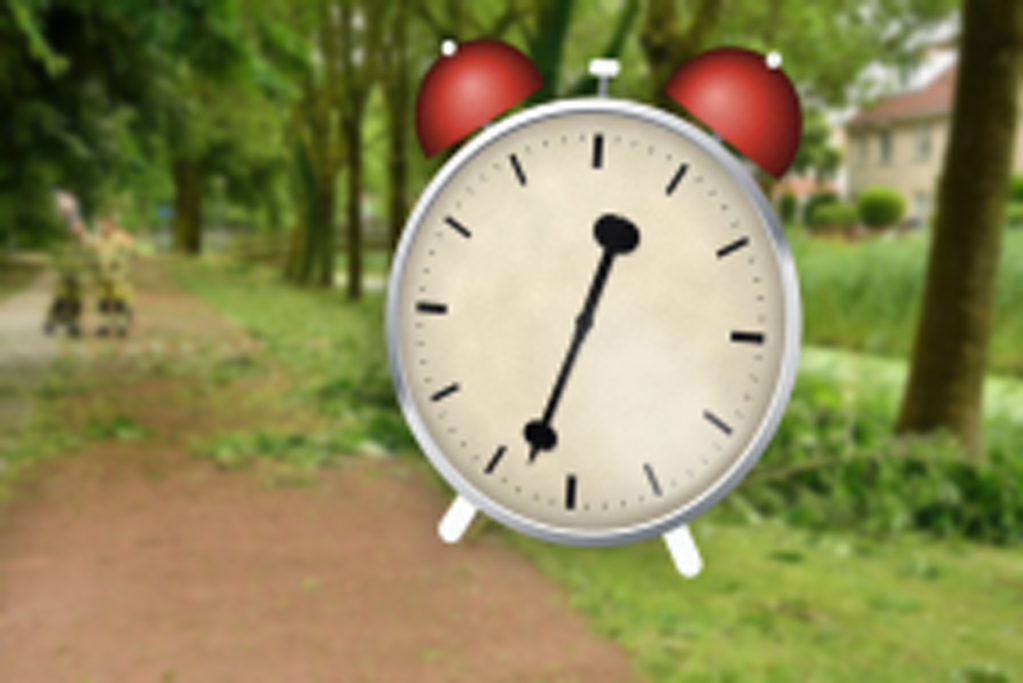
12:33
